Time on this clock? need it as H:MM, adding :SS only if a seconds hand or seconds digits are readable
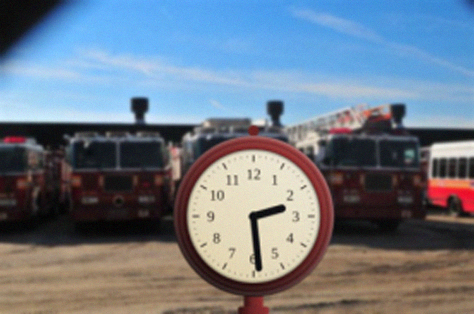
2:29
